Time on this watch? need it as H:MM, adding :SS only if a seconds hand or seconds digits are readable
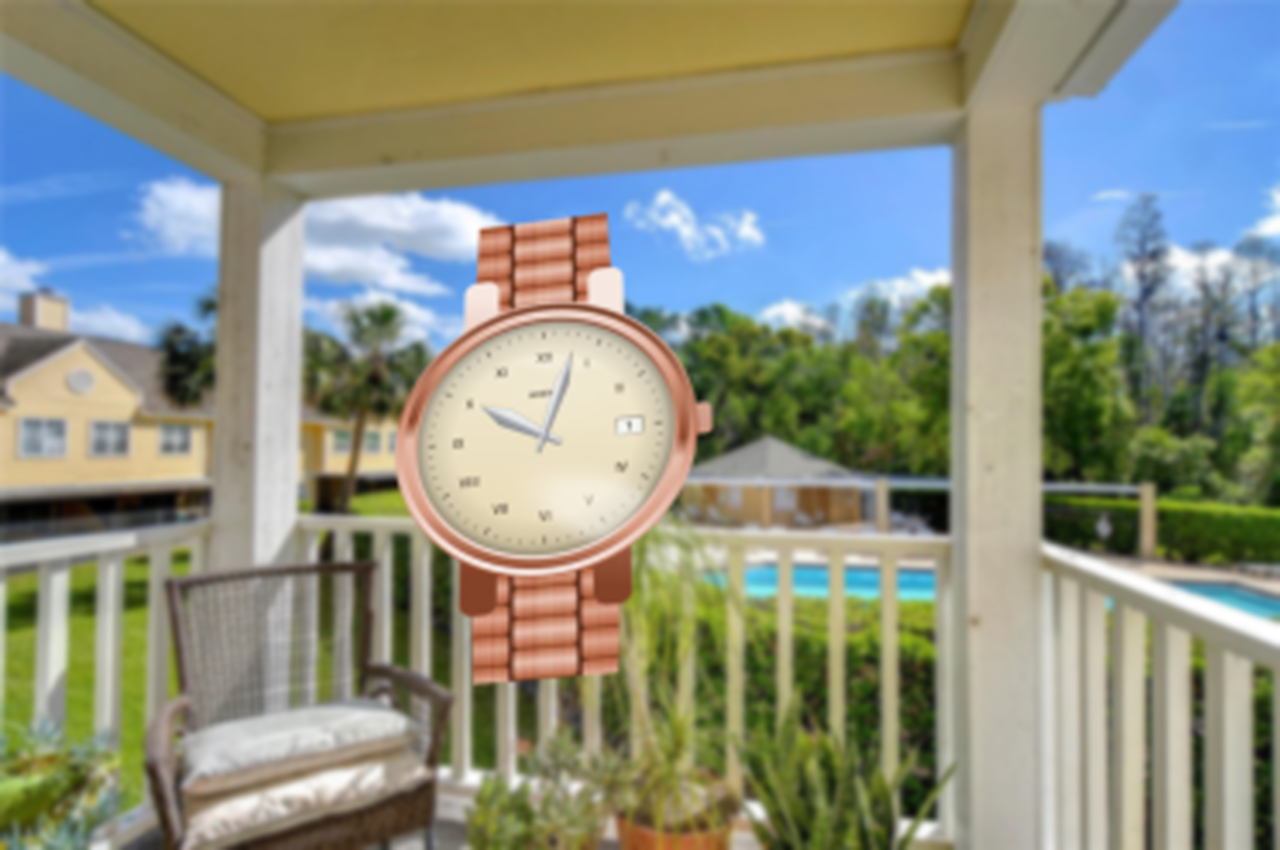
10:03
